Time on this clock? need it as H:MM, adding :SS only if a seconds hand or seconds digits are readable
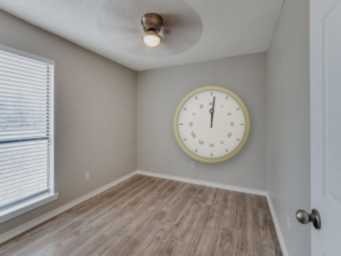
12:01
